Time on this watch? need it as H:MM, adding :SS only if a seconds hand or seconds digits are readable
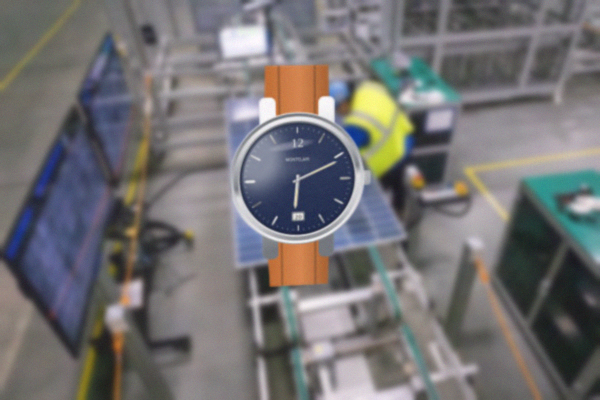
6:11
